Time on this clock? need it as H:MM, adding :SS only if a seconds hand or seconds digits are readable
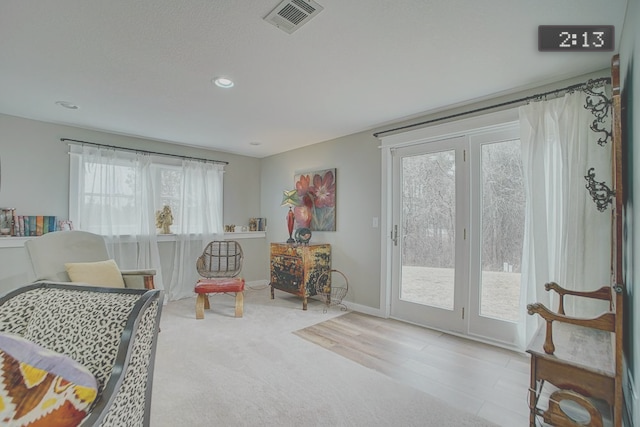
2:13
